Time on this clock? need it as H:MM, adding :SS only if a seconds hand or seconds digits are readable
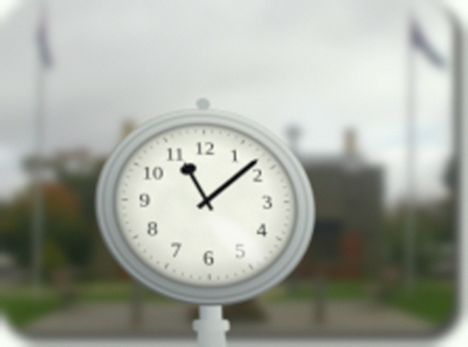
11:08
